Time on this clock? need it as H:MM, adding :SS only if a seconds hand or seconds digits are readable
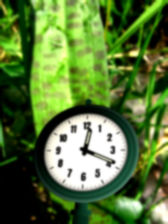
12:19
